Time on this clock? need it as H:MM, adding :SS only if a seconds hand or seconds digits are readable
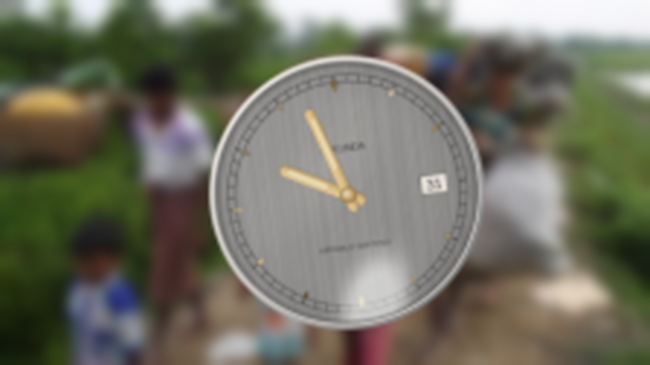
9:57
